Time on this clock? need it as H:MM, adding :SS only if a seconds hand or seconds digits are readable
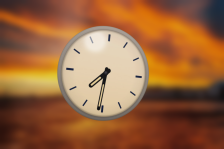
7:31
